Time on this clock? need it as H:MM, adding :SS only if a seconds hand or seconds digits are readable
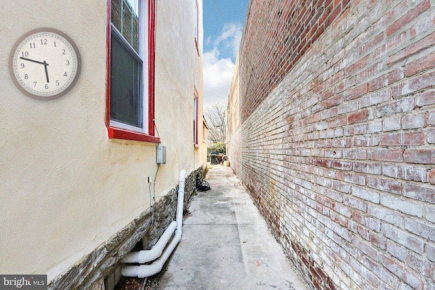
5:48
